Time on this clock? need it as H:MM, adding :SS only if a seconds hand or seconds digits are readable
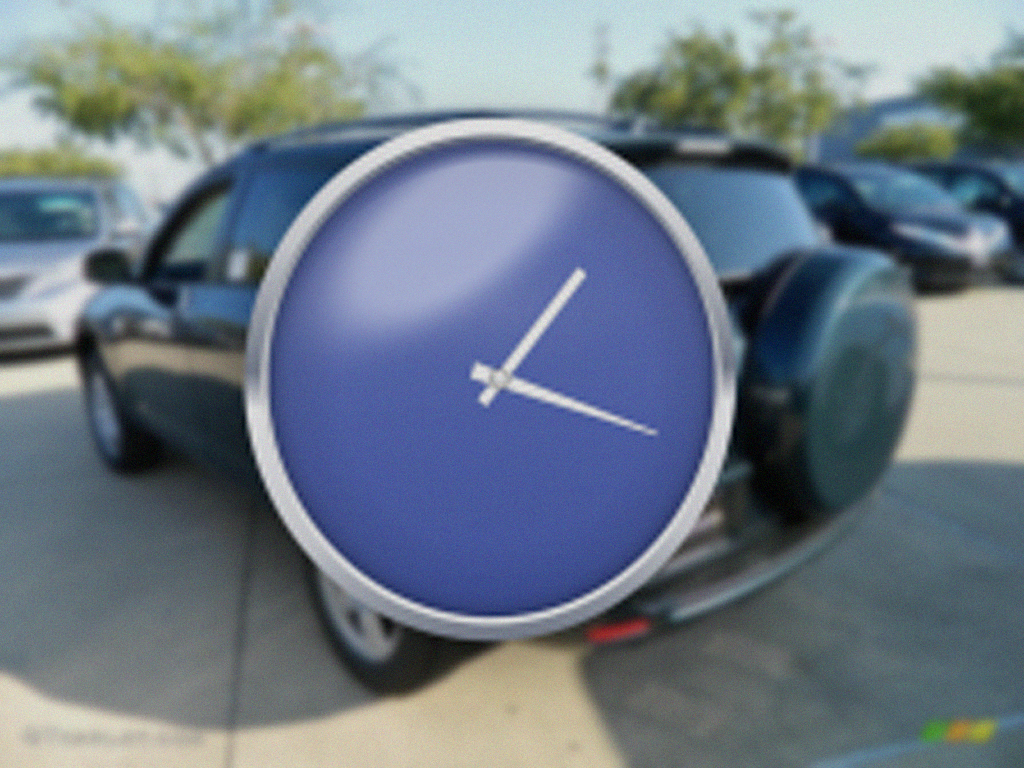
1:18
